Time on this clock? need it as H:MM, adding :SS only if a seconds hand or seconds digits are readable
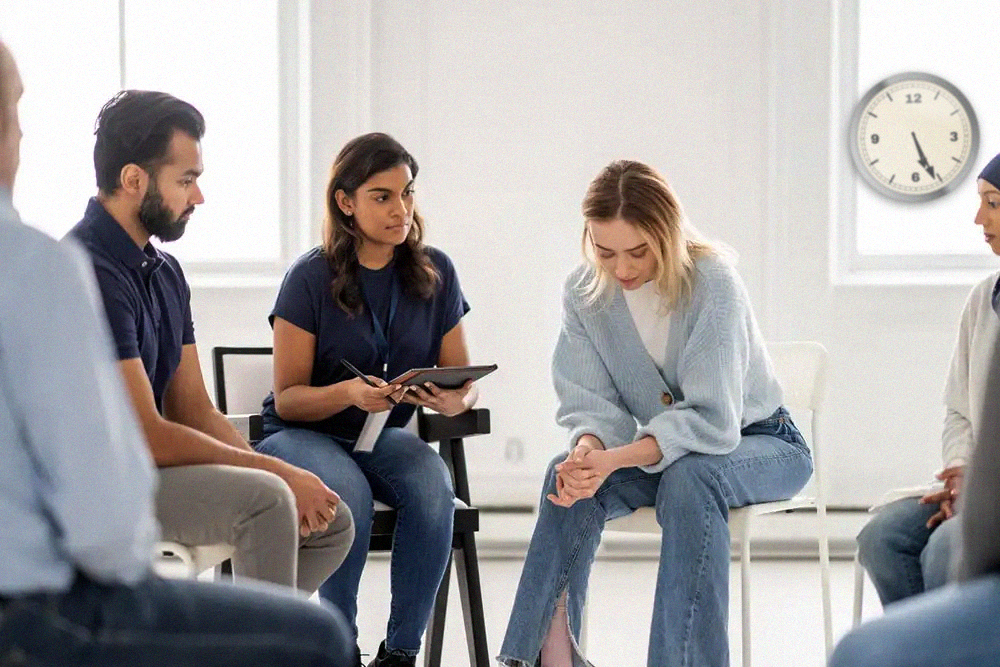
5:26
